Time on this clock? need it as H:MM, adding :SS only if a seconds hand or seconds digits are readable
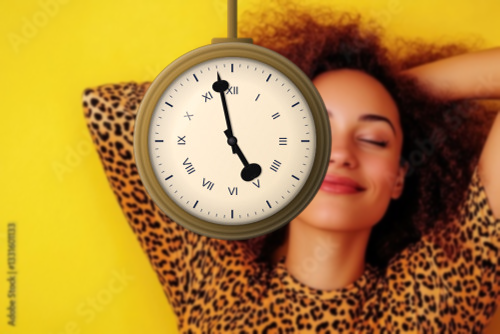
4:58
